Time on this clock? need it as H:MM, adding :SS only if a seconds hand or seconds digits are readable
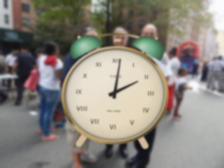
2:01
